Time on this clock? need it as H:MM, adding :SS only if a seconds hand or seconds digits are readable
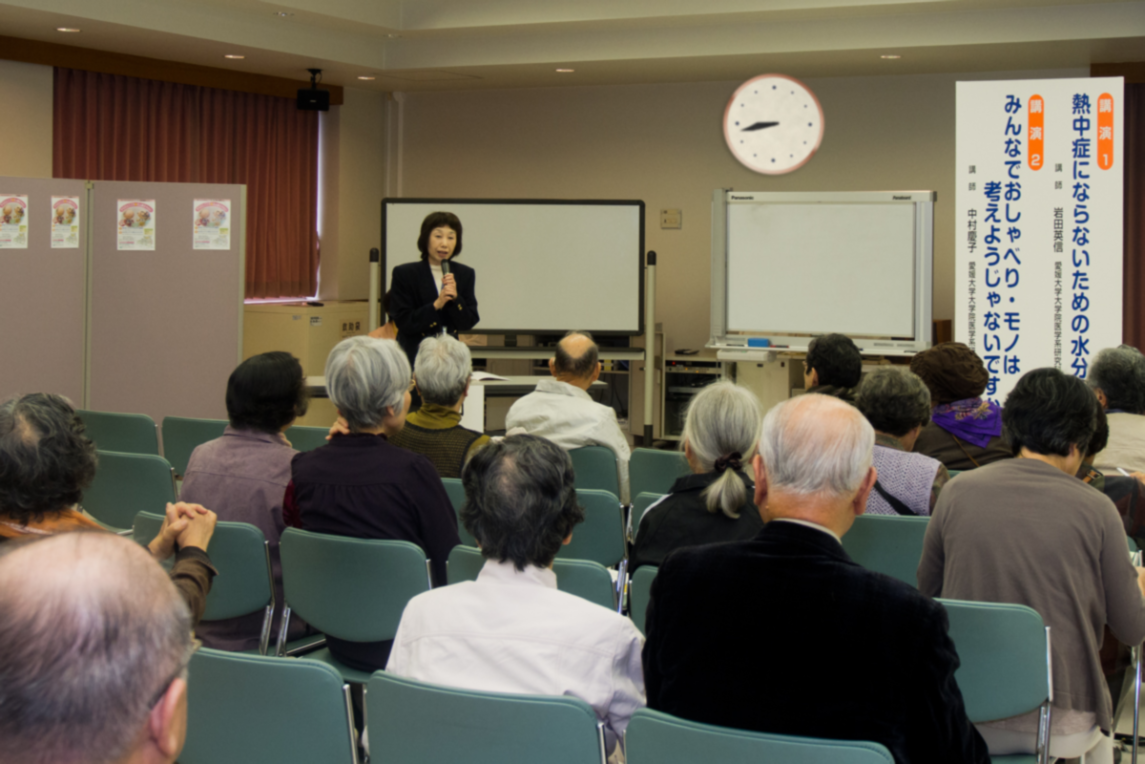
8:43
